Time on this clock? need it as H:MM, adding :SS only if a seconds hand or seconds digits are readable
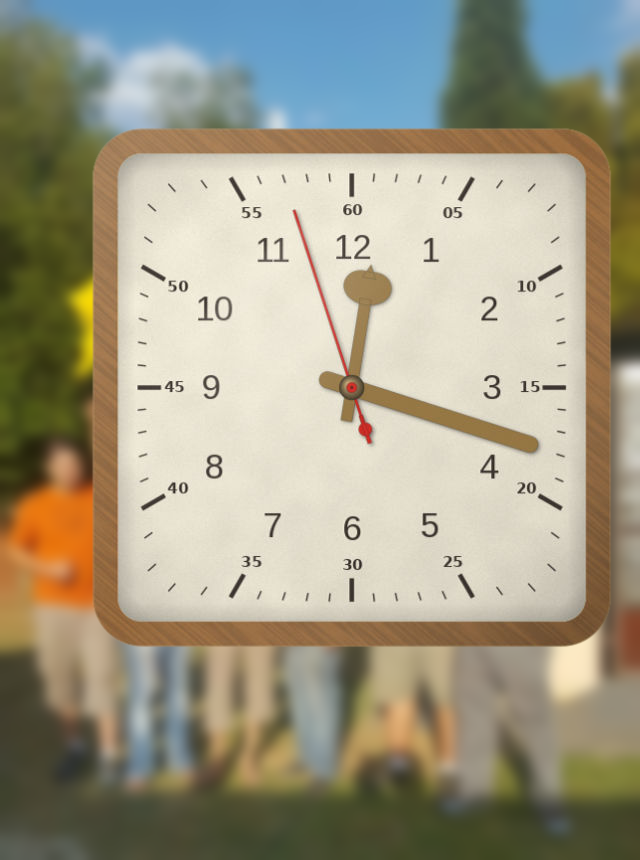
12:17:57
